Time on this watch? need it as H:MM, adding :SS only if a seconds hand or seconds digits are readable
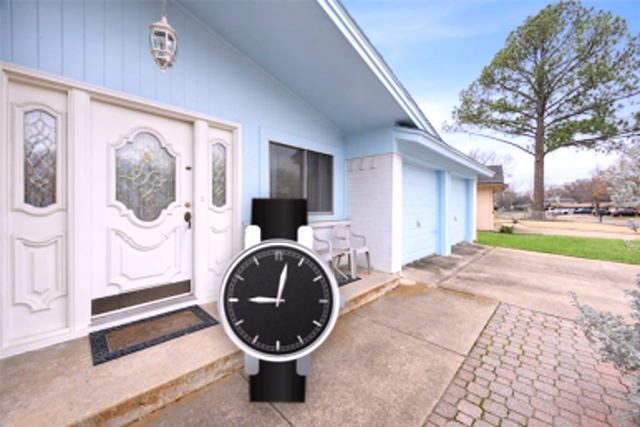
9:02
